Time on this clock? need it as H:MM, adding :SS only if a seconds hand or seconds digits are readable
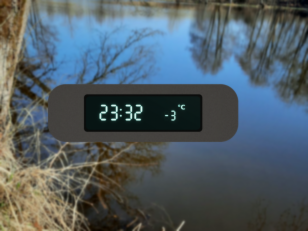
23:32
